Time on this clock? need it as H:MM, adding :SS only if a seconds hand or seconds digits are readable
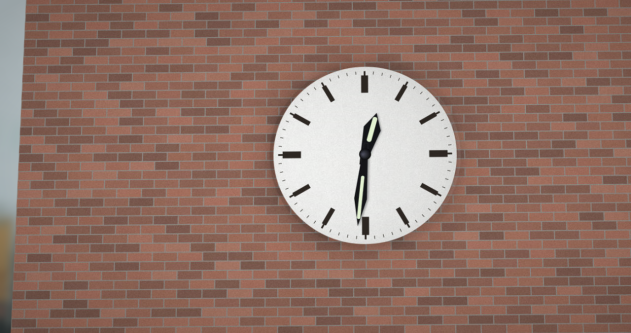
12:31
